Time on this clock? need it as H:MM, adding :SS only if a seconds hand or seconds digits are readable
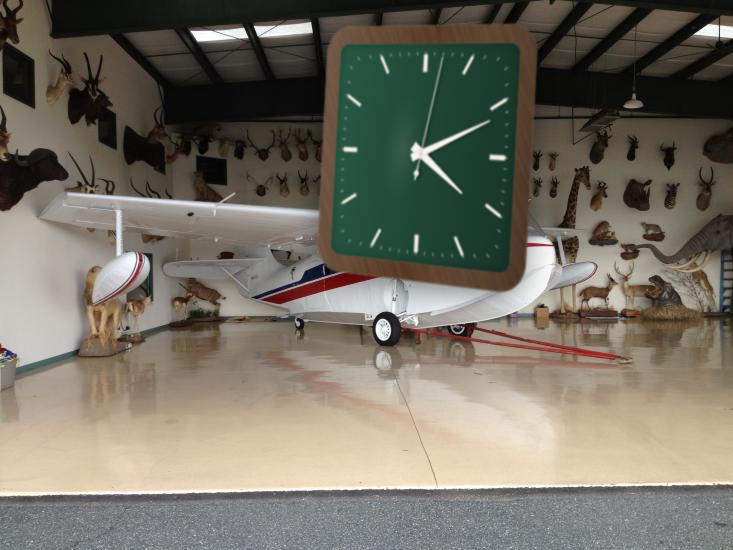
4:11:02
